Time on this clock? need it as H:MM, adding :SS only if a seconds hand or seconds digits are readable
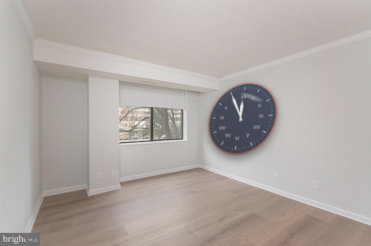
11:55
